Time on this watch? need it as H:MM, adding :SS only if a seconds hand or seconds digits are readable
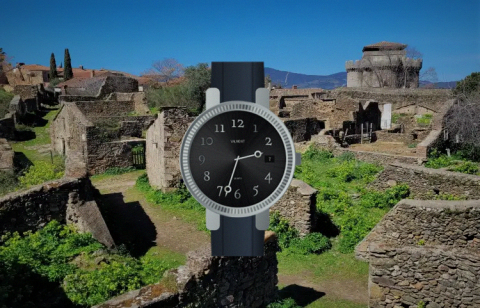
2:33
